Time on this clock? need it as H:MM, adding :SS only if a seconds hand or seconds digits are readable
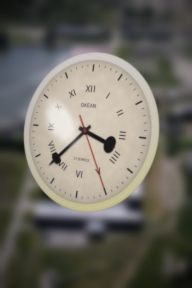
3:37:25
